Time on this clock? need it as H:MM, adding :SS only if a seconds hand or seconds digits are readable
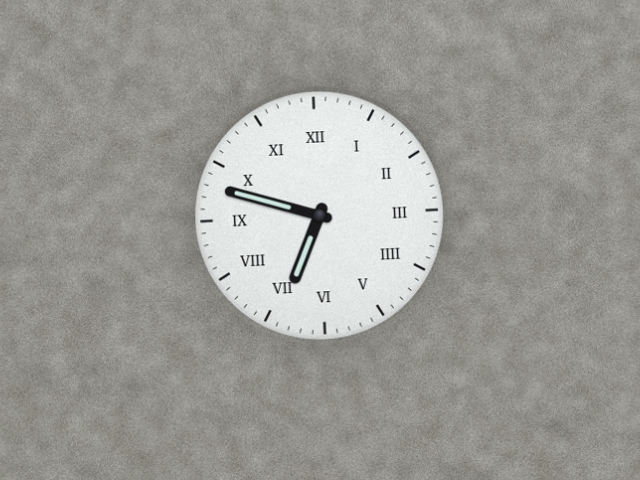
6:48
